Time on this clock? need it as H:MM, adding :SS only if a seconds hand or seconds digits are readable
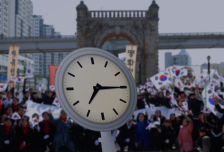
7:15
